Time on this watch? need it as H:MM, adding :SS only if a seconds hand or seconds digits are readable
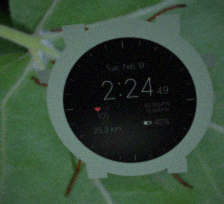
2:24:49
